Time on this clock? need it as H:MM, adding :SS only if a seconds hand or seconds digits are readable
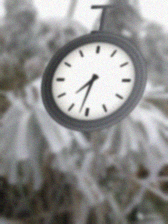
7:32
